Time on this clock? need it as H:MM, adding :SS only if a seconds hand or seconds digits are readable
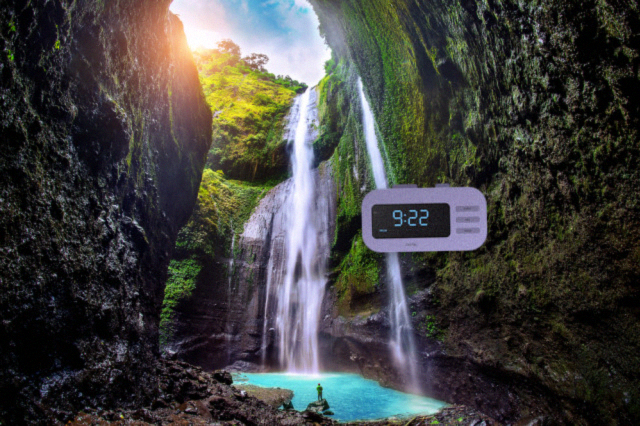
9:22
